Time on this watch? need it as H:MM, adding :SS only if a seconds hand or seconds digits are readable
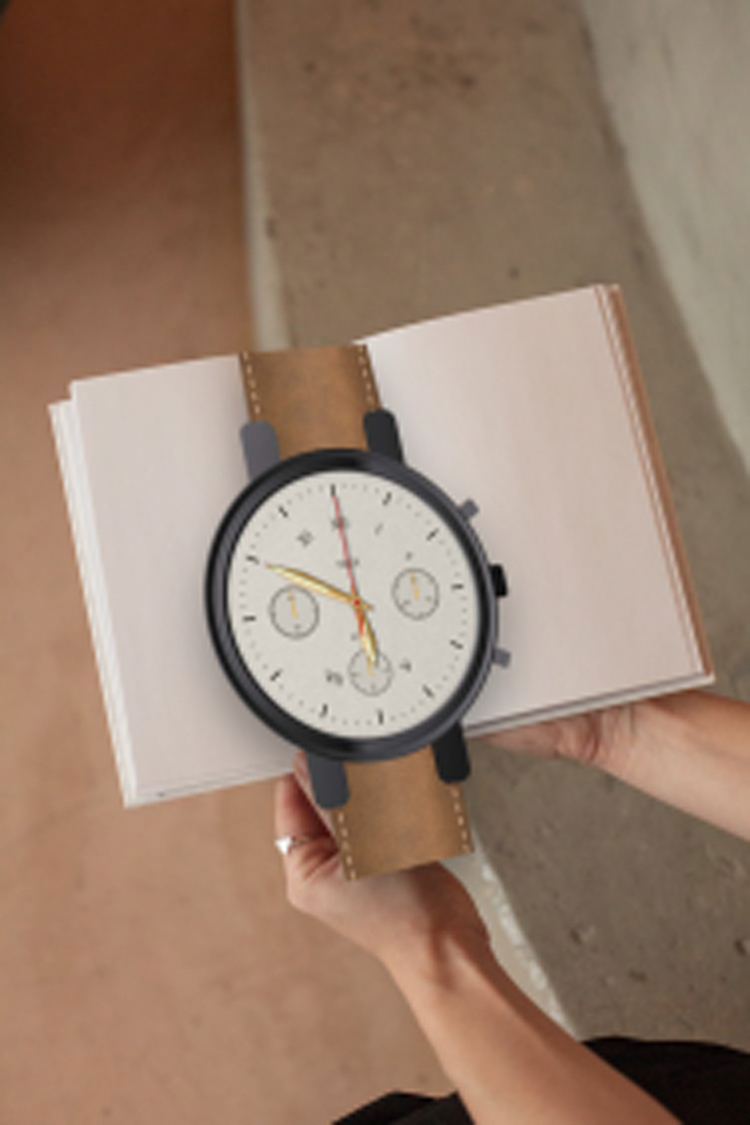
5:50
